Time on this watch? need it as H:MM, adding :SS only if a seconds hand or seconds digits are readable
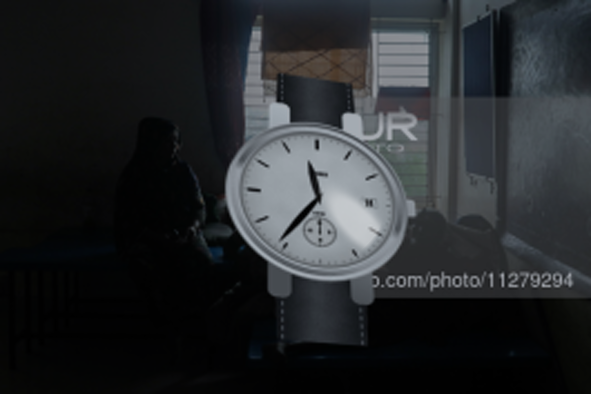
11:36
